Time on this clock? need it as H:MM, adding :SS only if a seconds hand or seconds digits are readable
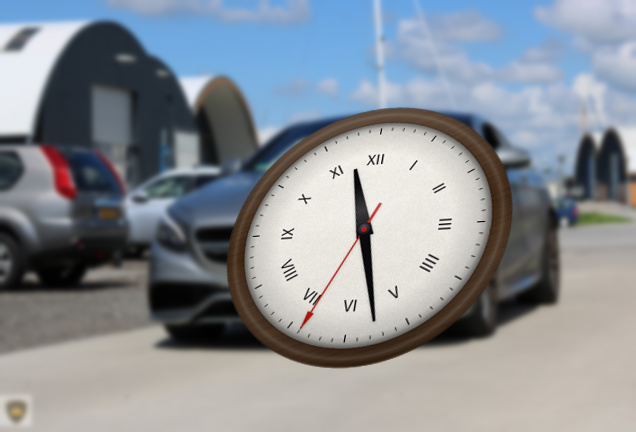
11:27:34
